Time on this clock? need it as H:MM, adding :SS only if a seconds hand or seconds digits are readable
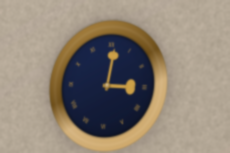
3:01
